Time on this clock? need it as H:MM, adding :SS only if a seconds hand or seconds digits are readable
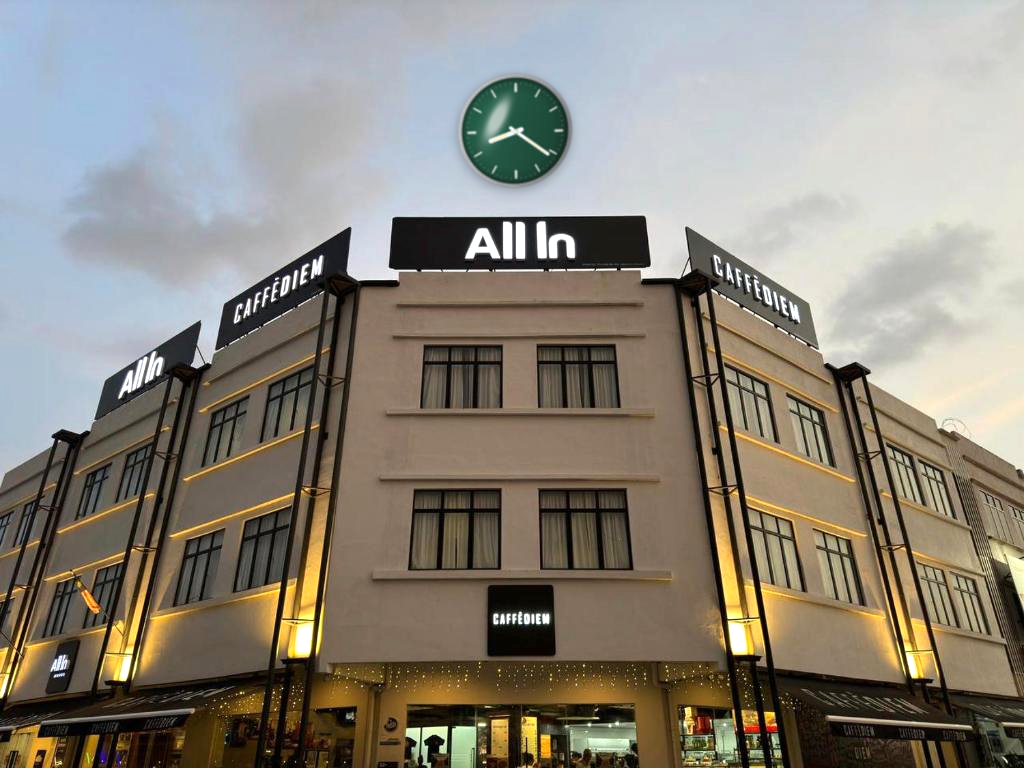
8:21
